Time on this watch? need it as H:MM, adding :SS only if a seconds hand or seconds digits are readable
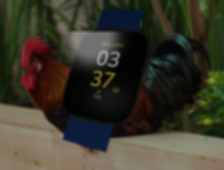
3:37
